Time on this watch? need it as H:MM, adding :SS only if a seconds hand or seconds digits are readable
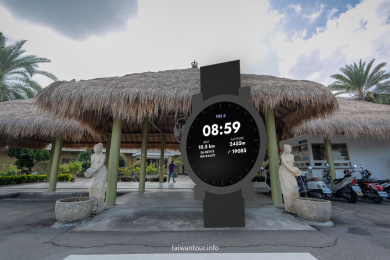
8:59
